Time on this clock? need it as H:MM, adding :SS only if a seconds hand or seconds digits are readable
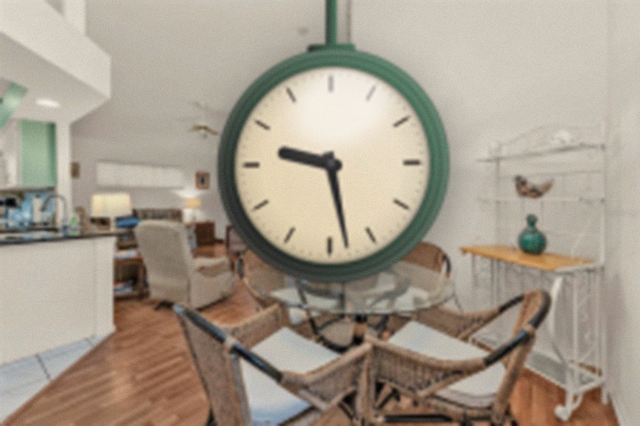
9:28
